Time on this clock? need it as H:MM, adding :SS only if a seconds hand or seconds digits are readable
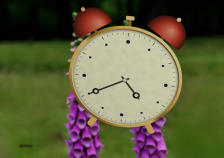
4:40
